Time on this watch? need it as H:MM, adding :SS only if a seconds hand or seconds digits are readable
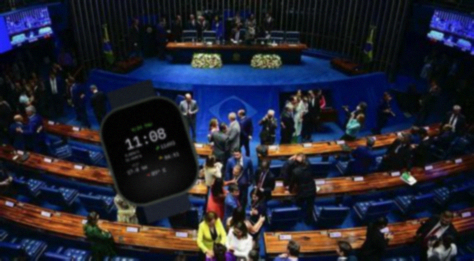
11:08
